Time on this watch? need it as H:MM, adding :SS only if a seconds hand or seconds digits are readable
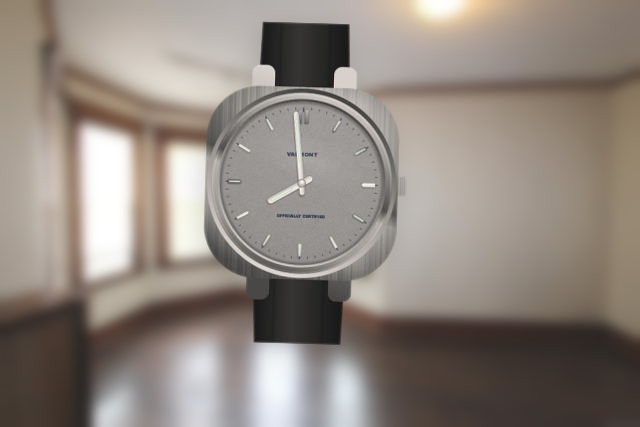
7:59
